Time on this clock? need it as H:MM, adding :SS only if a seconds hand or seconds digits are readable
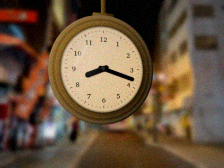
8:18
